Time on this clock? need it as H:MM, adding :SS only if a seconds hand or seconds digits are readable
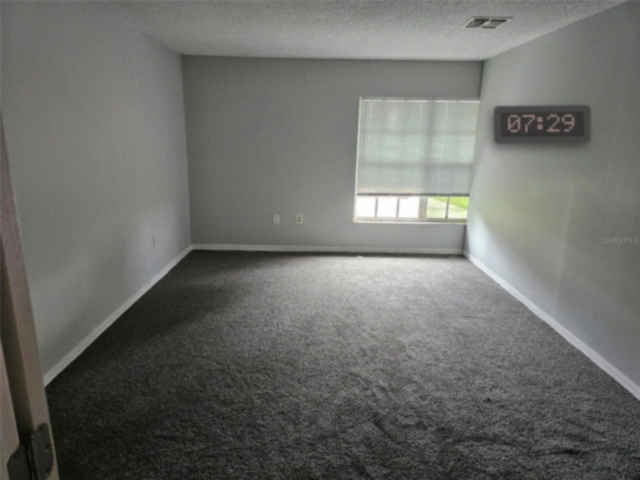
7:29
